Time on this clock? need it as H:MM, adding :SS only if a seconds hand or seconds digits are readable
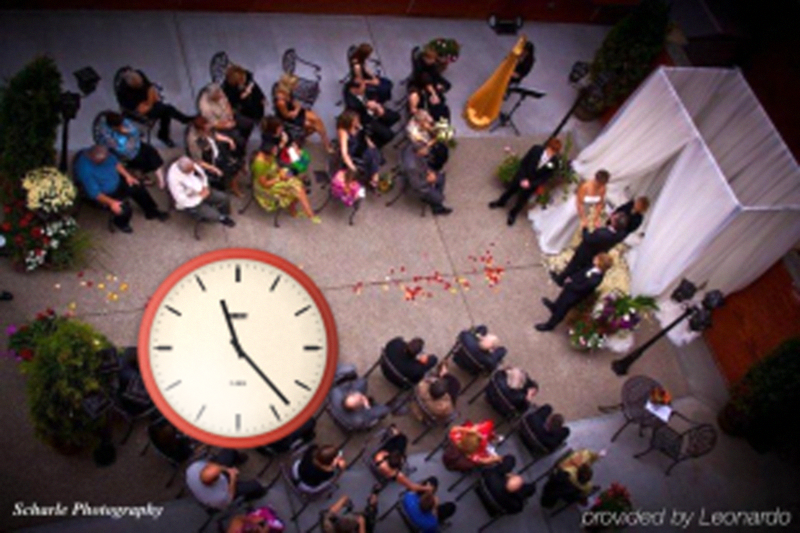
11:23
